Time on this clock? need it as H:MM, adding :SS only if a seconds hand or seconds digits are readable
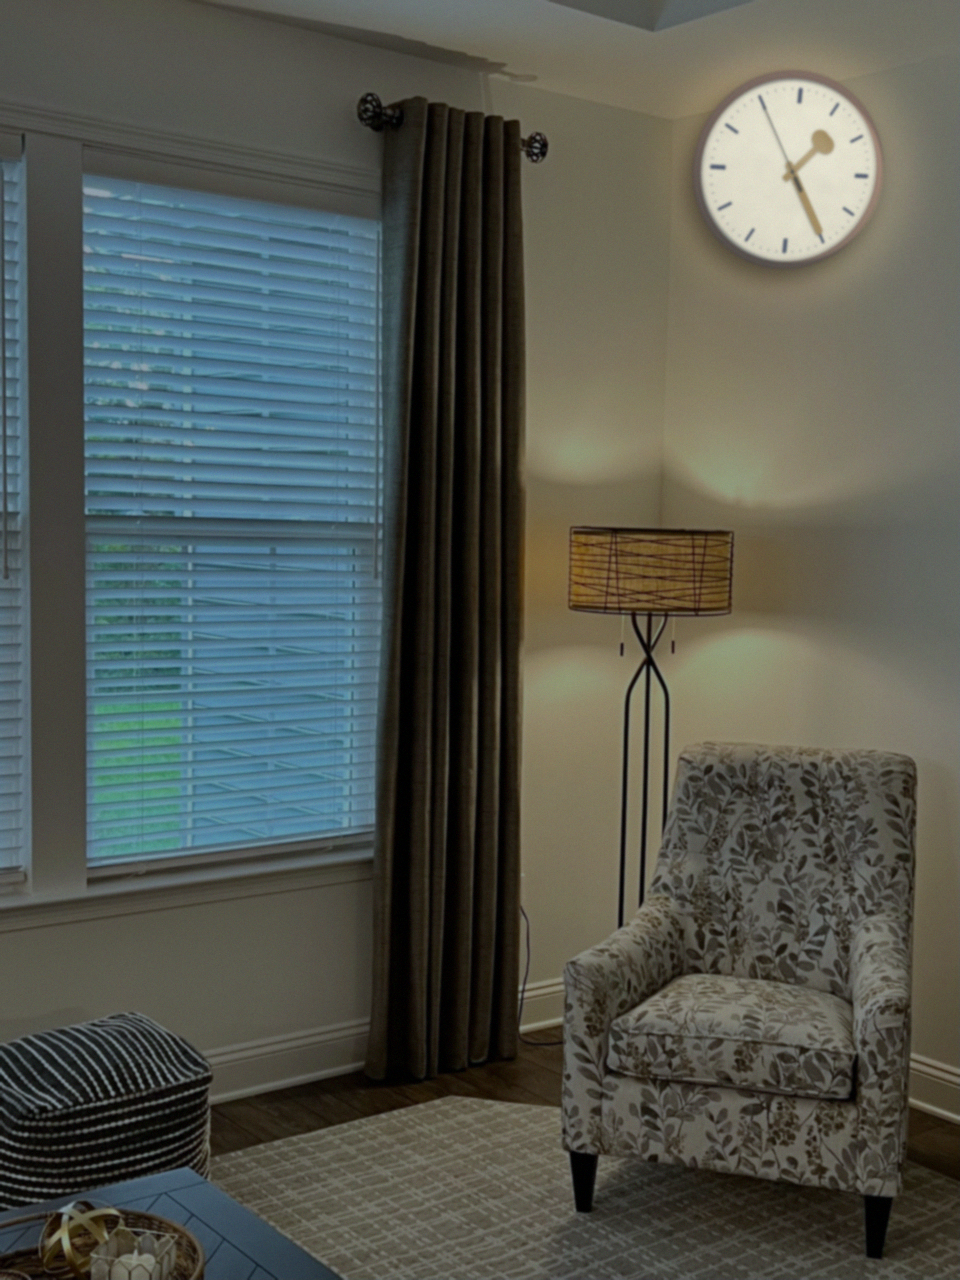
1:24:55
